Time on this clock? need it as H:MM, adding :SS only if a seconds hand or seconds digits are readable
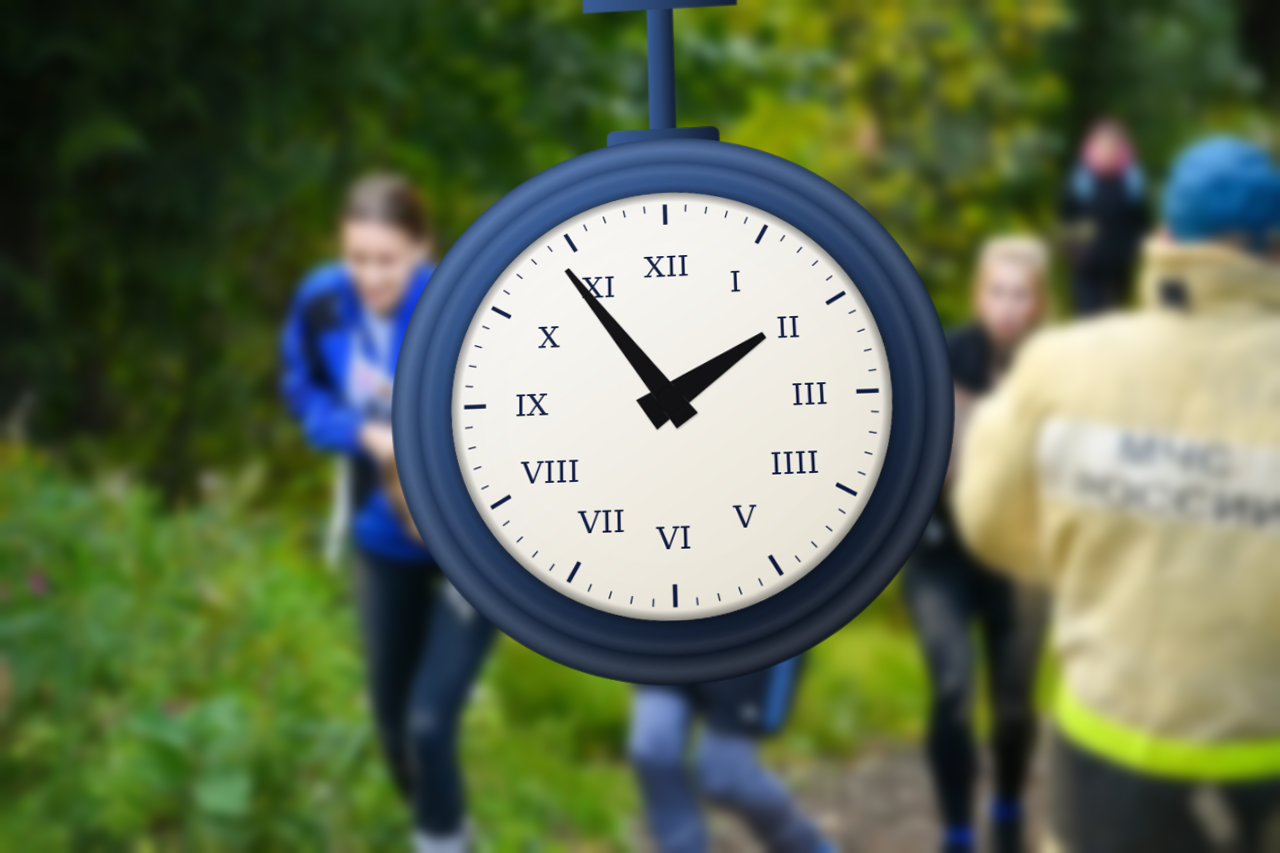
1:54
